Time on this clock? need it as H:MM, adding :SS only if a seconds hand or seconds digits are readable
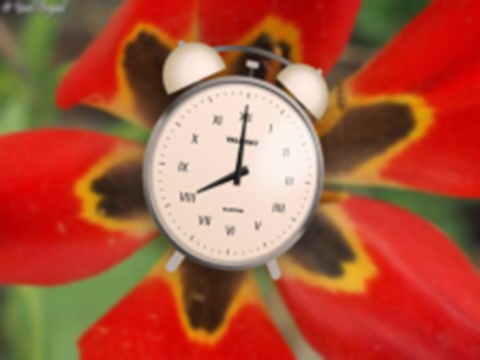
8:00
